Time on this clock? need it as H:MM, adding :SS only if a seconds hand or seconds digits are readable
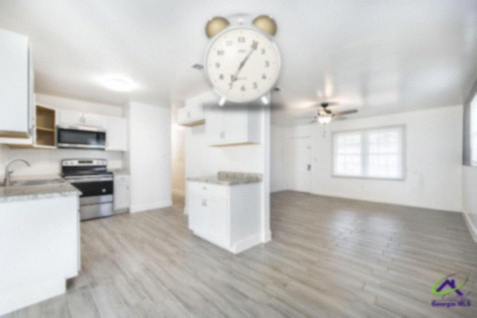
7:06
